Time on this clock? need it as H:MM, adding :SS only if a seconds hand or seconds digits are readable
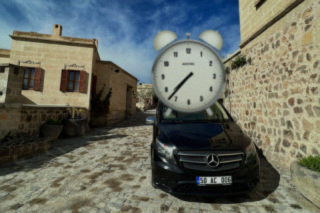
7:37
